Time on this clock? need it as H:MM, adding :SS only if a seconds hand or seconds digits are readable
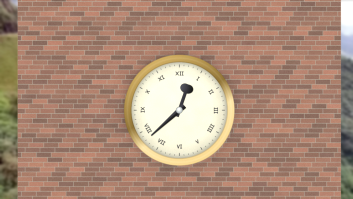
12:38
